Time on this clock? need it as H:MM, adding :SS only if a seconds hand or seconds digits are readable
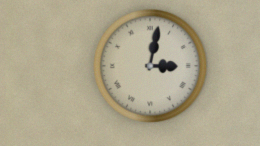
3:02
